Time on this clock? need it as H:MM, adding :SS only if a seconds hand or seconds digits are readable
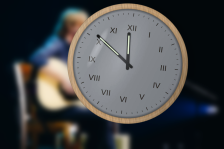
11:51
